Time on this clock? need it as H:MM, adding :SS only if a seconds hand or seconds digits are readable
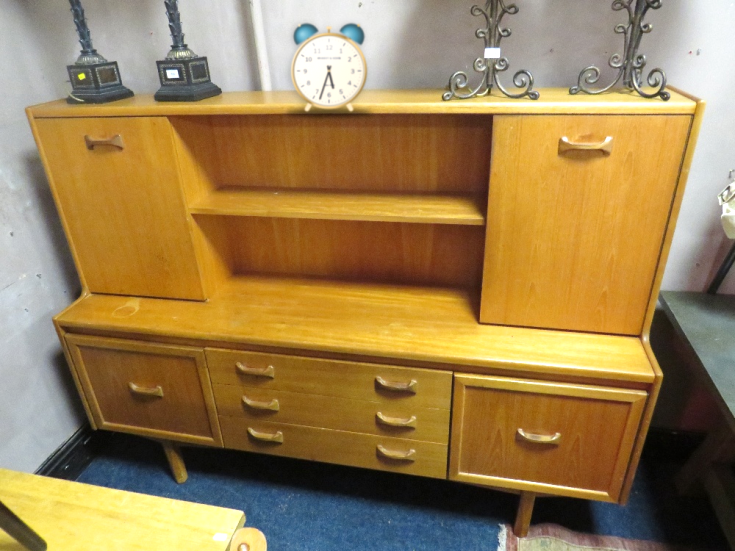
5:33
